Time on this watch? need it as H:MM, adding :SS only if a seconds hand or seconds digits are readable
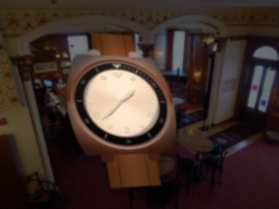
1:38
